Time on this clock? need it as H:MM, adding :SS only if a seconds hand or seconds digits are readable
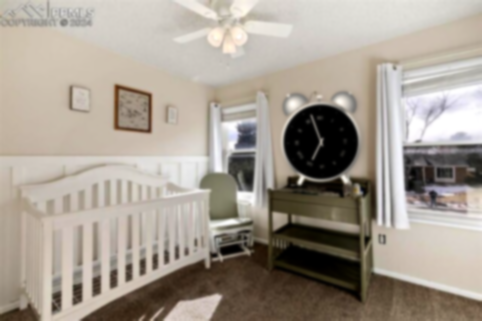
6:57
